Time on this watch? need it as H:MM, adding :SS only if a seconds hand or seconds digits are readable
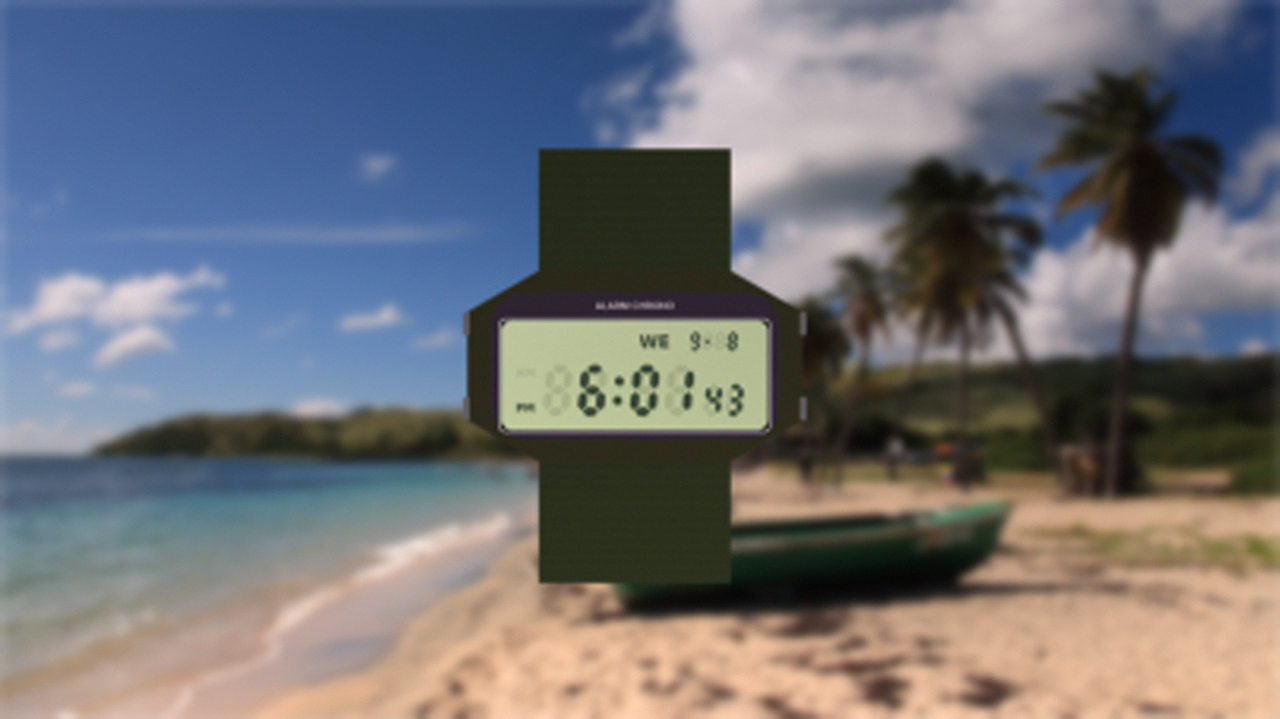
6:01:43
